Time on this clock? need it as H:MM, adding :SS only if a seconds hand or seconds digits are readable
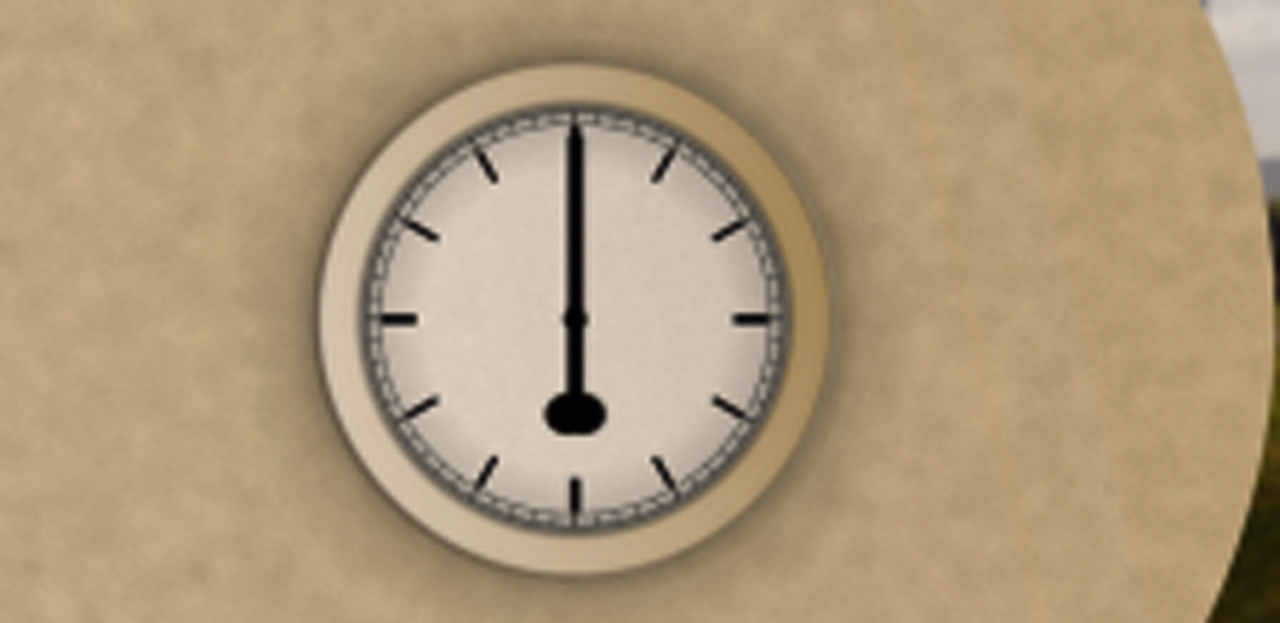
6:00
